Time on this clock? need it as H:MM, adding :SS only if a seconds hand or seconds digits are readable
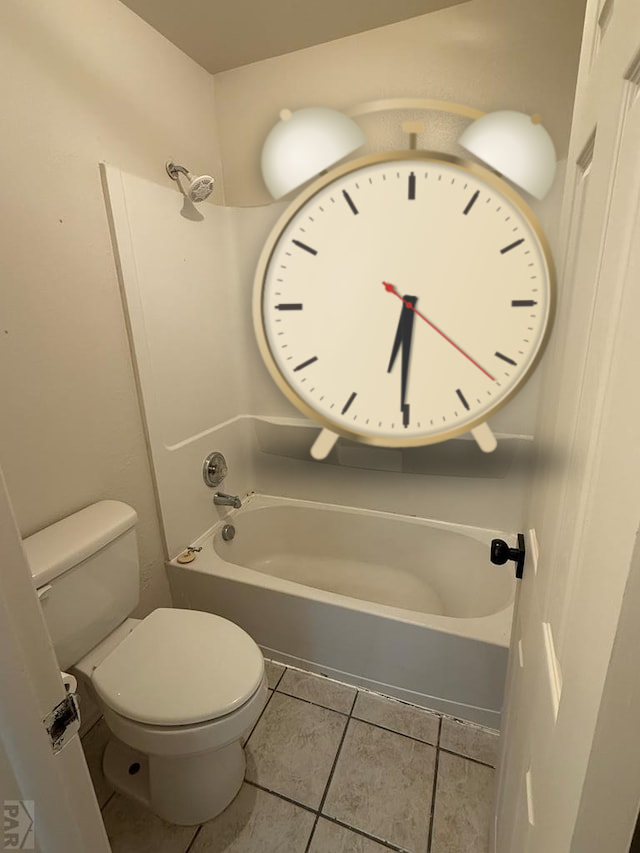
6:30:22
